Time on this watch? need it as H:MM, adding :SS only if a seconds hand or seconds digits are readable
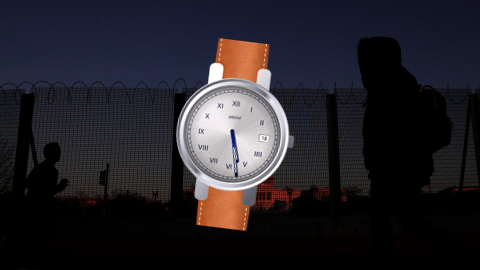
5:28
